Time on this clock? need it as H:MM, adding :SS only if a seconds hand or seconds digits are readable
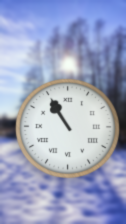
10:55
